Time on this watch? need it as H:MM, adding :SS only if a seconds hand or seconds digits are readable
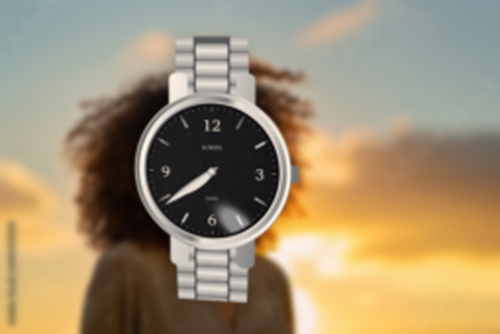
7:39
